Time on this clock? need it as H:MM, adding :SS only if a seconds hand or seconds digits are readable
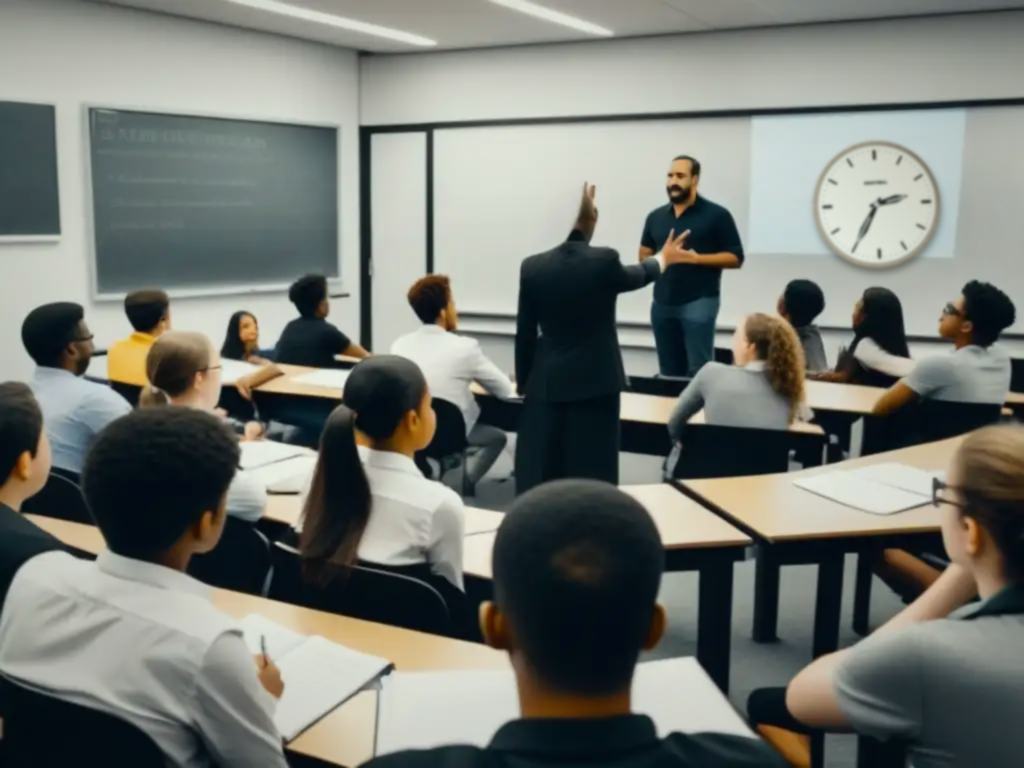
2:35
